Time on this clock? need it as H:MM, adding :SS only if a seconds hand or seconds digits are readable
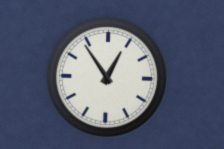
12:54
